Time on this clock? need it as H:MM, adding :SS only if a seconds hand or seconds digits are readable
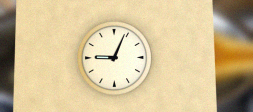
9:04
